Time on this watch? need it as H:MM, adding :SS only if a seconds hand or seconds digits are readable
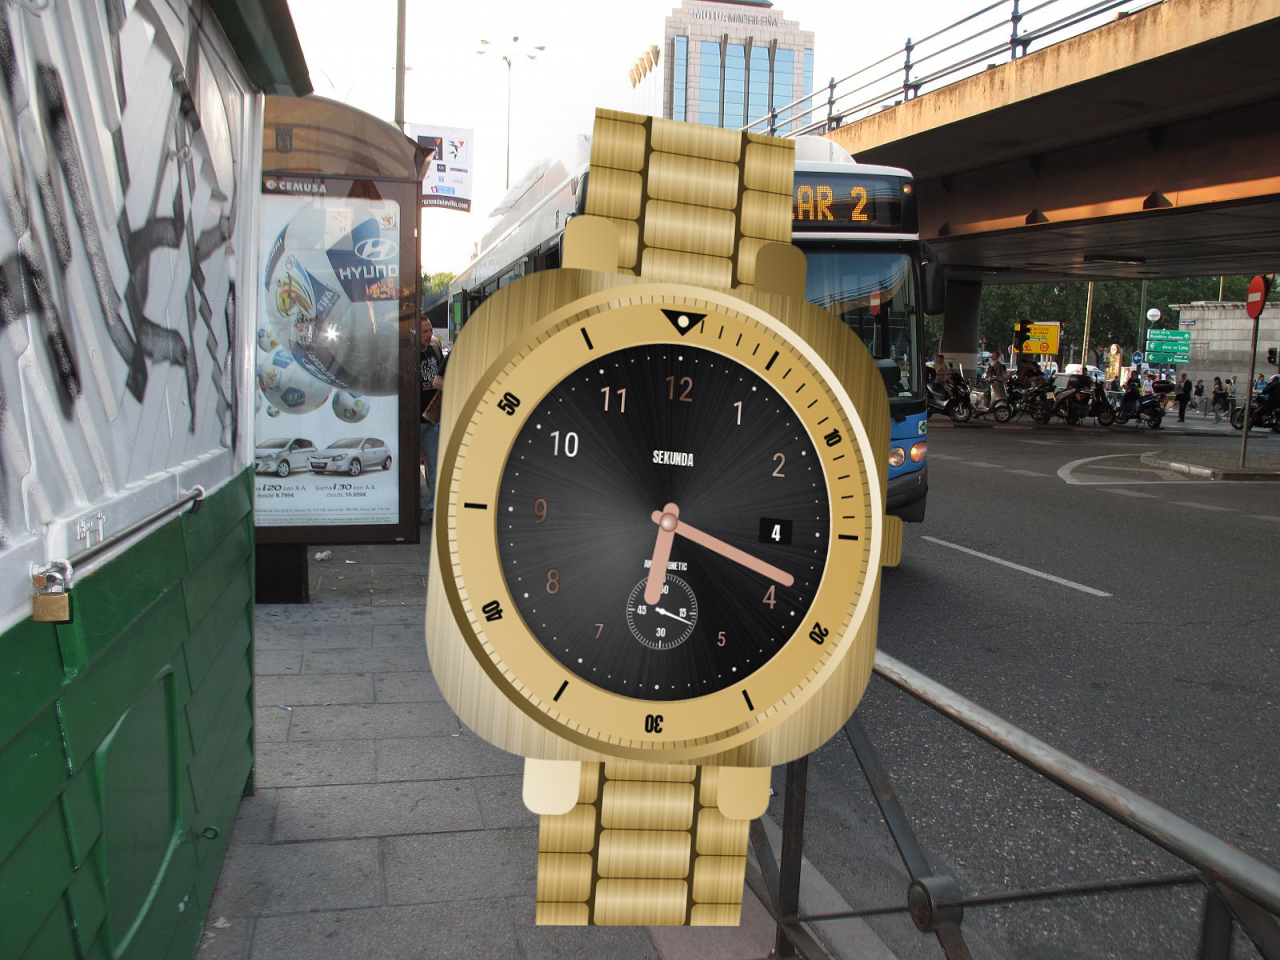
6:18:18
